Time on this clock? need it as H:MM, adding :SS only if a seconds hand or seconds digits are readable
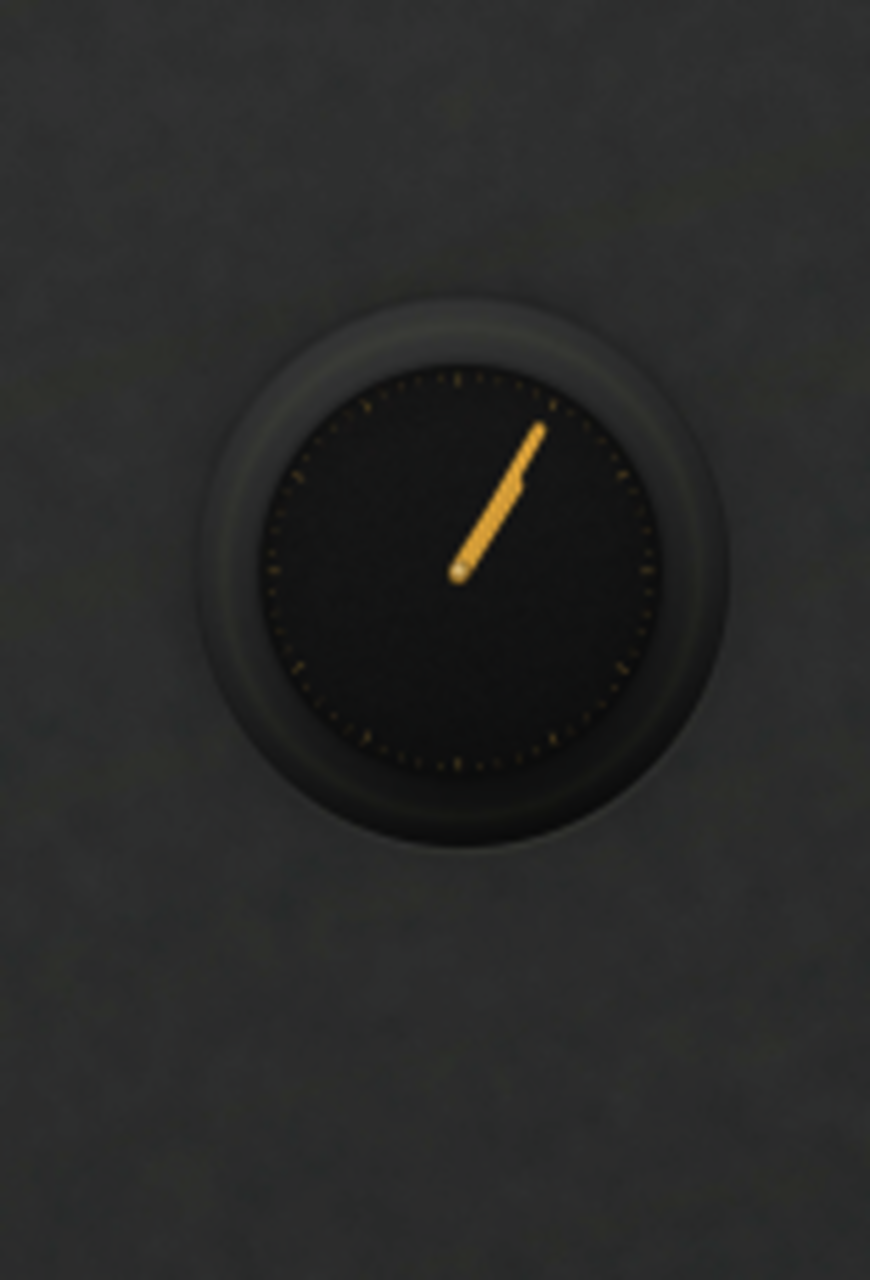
1:05
